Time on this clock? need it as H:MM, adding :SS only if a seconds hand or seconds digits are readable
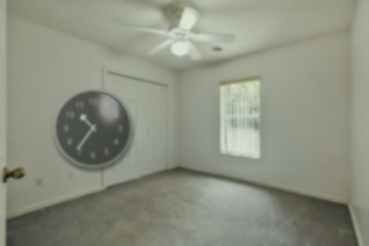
10:36
